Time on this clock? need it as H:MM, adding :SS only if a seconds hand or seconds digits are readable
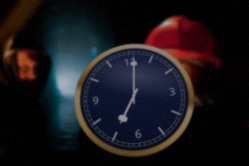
7:01
